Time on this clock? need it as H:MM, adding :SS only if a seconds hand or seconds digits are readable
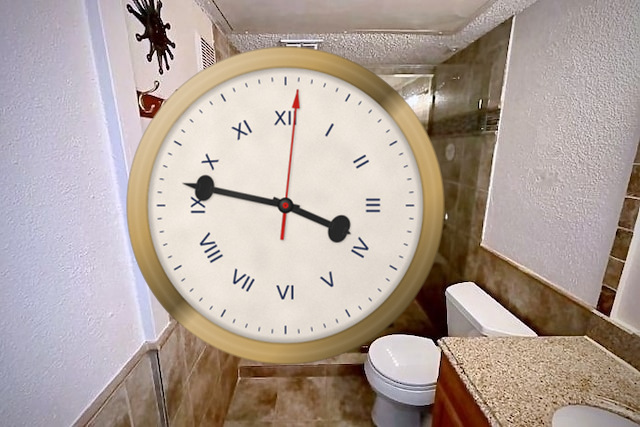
3:47:01
